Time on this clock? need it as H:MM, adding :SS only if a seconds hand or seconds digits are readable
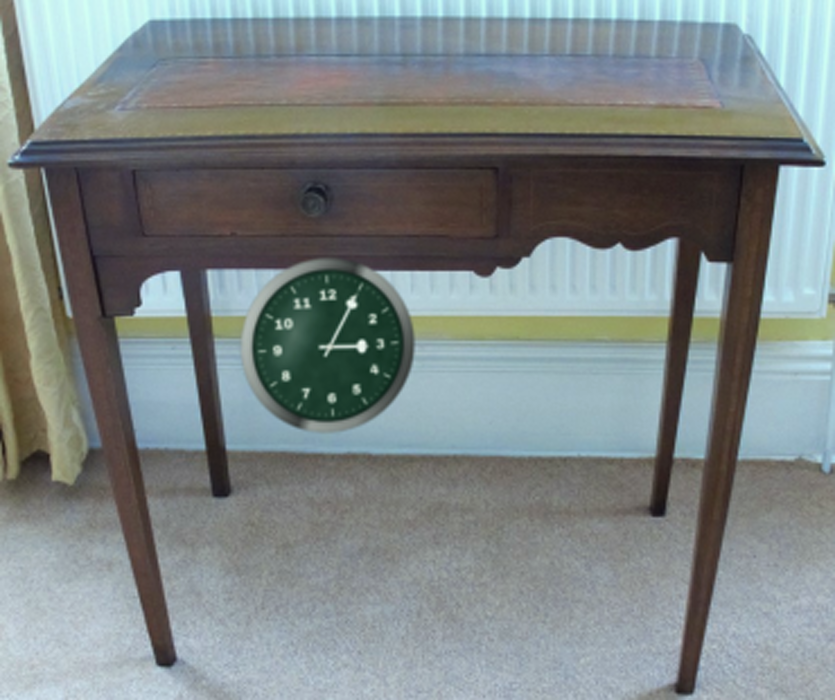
3:05
